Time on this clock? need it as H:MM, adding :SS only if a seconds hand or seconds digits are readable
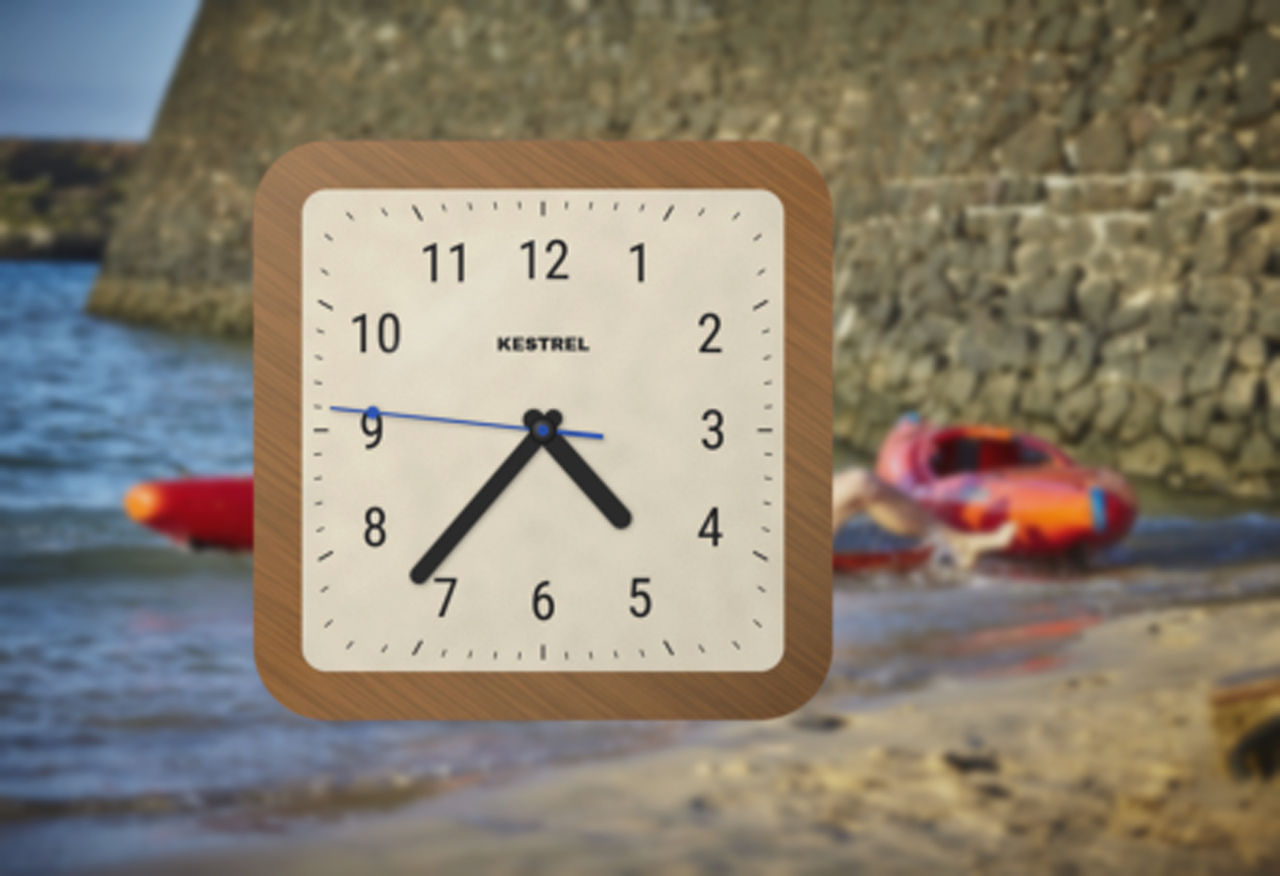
4:36:46
